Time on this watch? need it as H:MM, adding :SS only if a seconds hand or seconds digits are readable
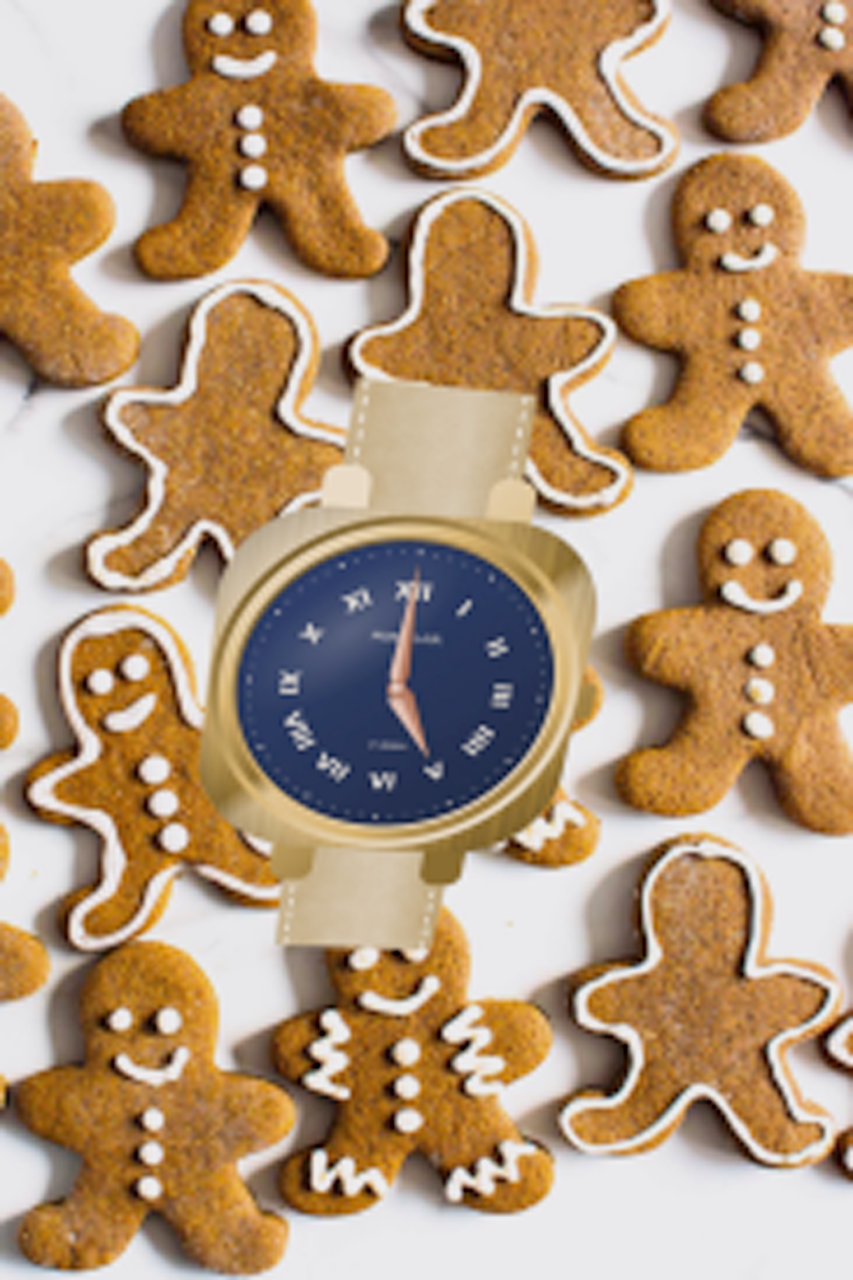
5:00
